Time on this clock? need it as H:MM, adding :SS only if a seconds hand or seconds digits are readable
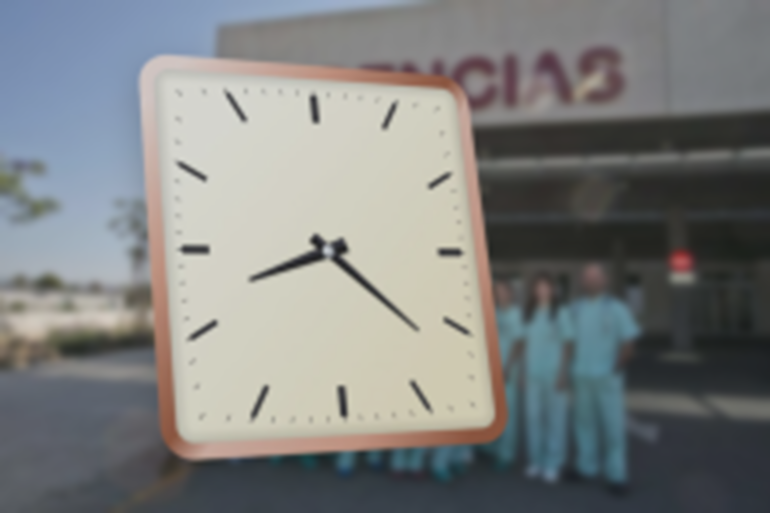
8:22
